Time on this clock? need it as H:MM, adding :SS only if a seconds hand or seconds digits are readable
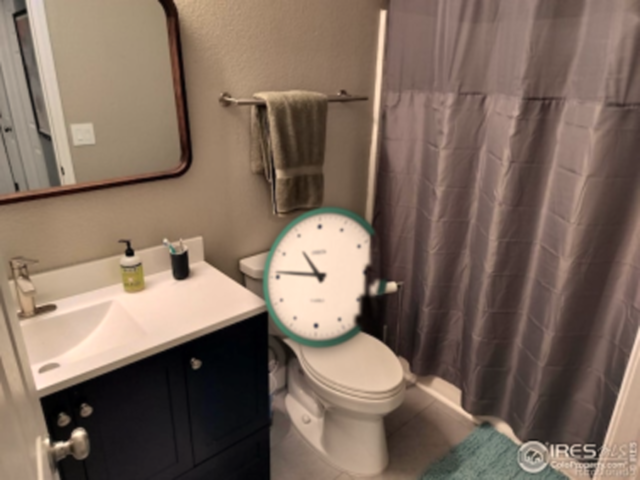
10:46
